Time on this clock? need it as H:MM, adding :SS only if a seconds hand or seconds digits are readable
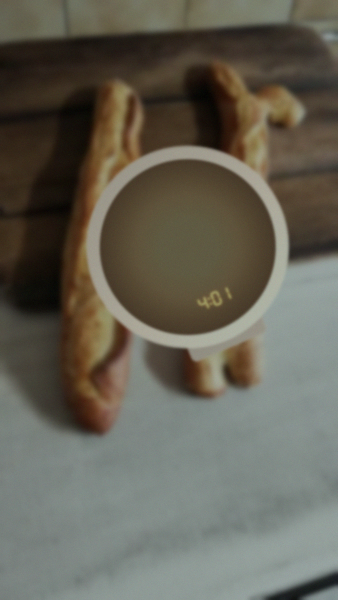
4:01
